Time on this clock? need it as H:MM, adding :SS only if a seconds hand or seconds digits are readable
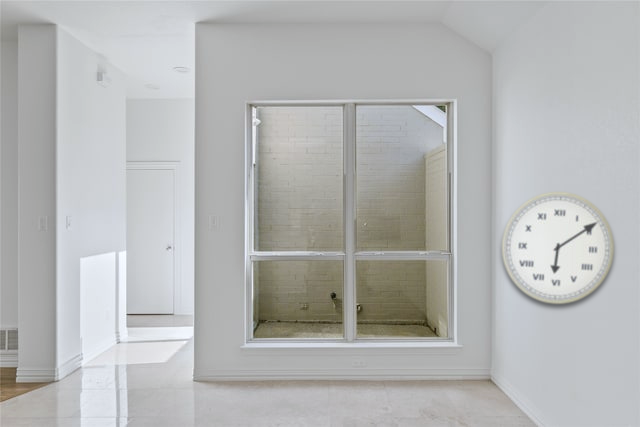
6:09
